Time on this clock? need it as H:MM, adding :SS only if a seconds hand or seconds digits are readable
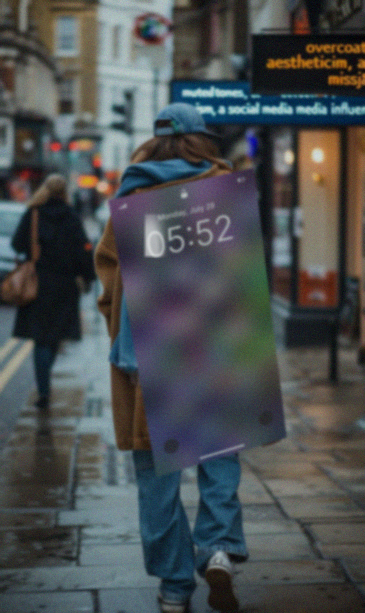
5:52
